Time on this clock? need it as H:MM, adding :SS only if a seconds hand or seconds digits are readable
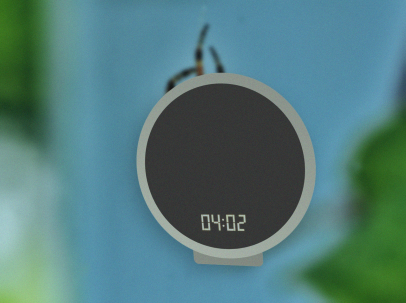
4:02
